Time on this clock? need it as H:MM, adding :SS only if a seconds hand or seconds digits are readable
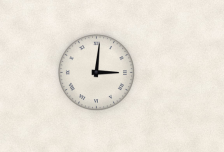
3:01
